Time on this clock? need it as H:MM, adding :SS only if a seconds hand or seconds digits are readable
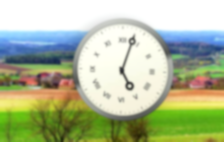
5:03
